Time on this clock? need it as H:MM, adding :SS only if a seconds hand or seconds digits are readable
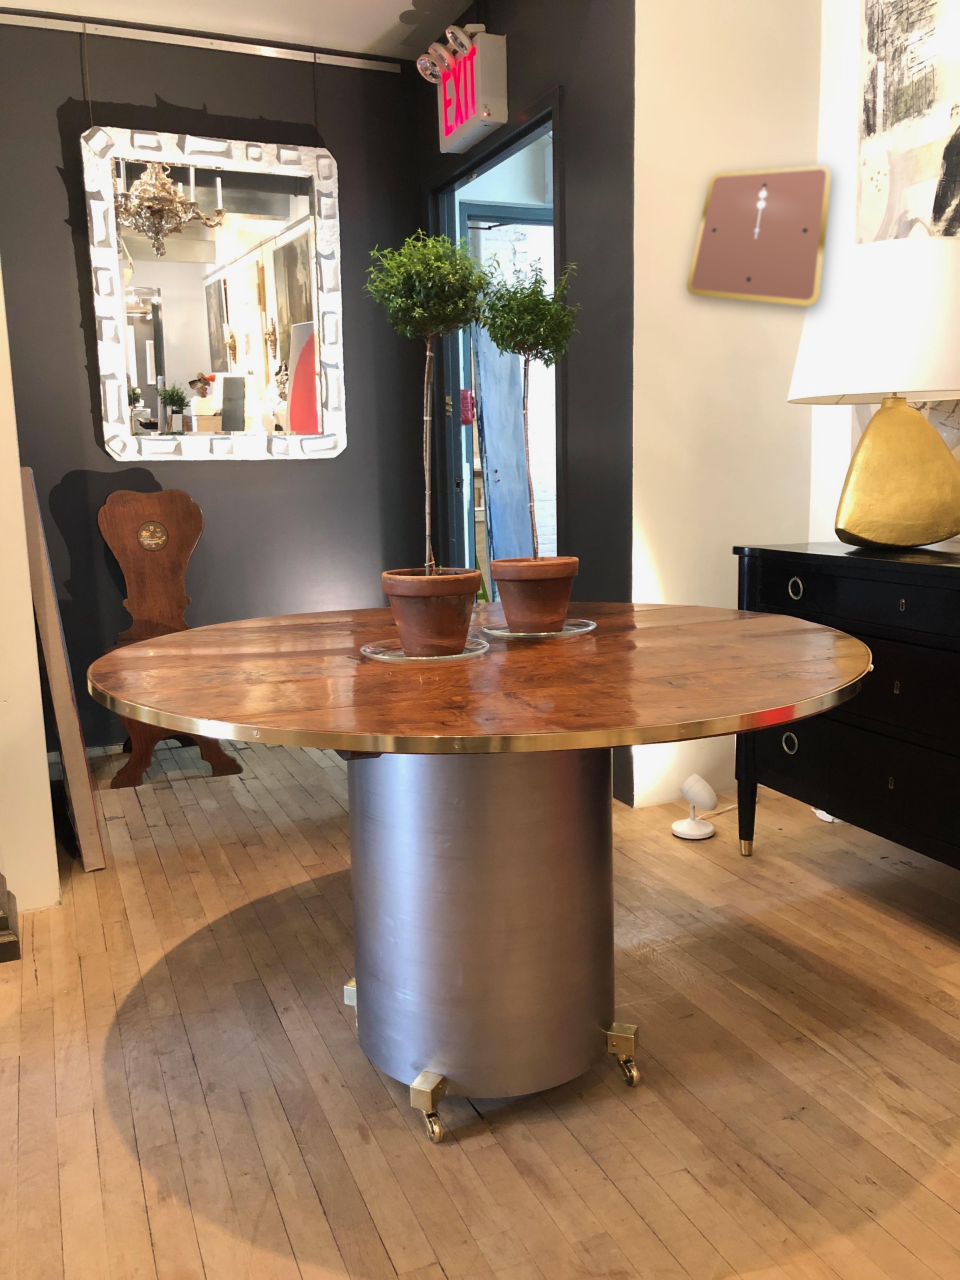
12:00
